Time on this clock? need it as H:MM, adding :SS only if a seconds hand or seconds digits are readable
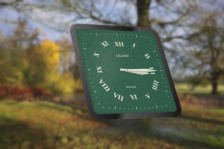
3:15
